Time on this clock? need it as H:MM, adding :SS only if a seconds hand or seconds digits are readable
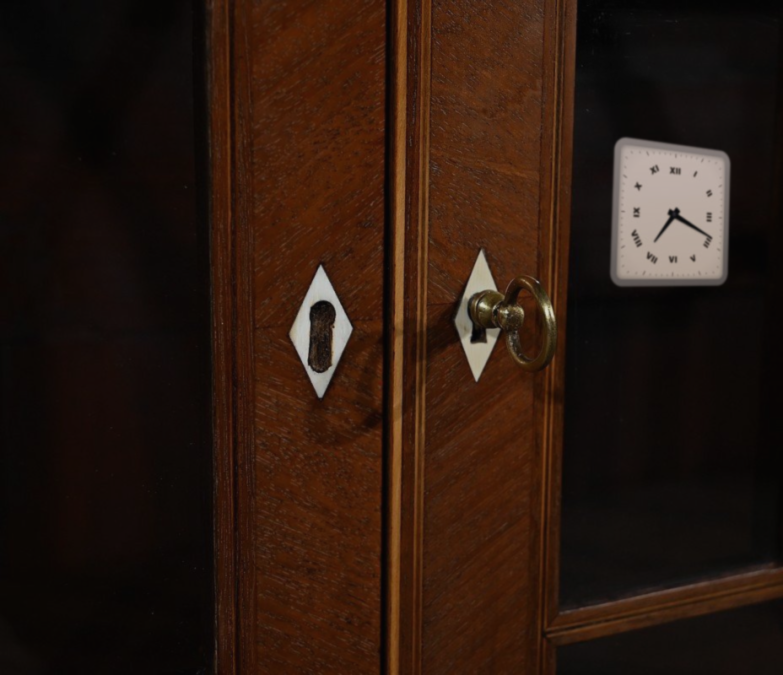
7:19
